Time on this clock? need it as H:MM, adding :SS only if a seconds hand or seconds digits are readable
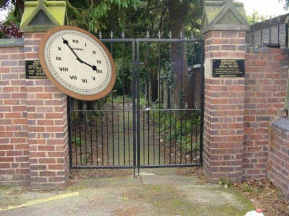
3:55
